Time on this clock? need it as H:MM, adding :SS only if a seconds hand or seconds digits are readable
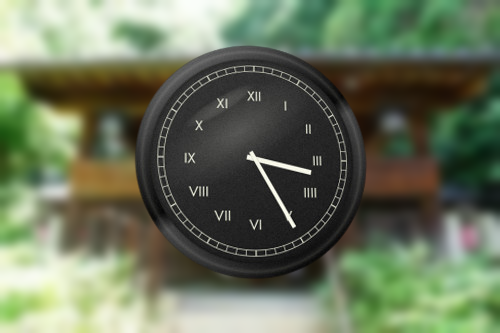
3:25
